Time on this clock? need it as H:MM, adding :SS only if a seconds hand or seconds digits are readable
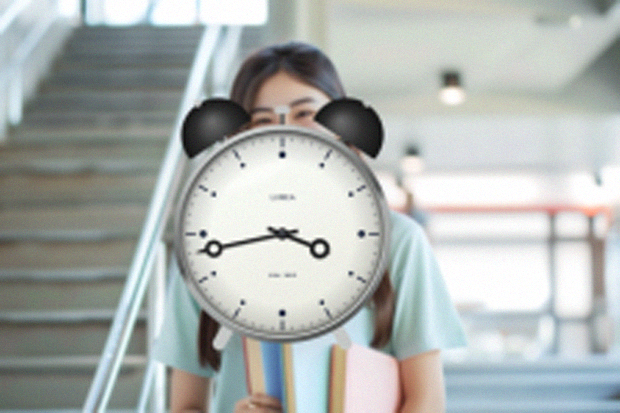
3:43
